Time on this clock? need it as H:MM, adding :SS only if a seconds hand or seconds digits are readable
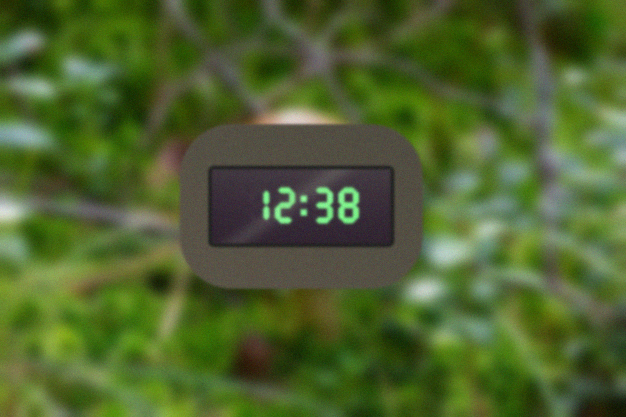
12:38
